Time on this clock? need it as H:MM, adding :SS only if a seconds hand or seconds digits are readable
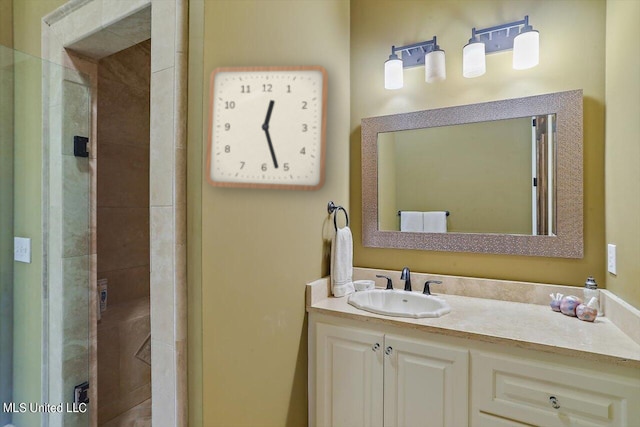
12:27
